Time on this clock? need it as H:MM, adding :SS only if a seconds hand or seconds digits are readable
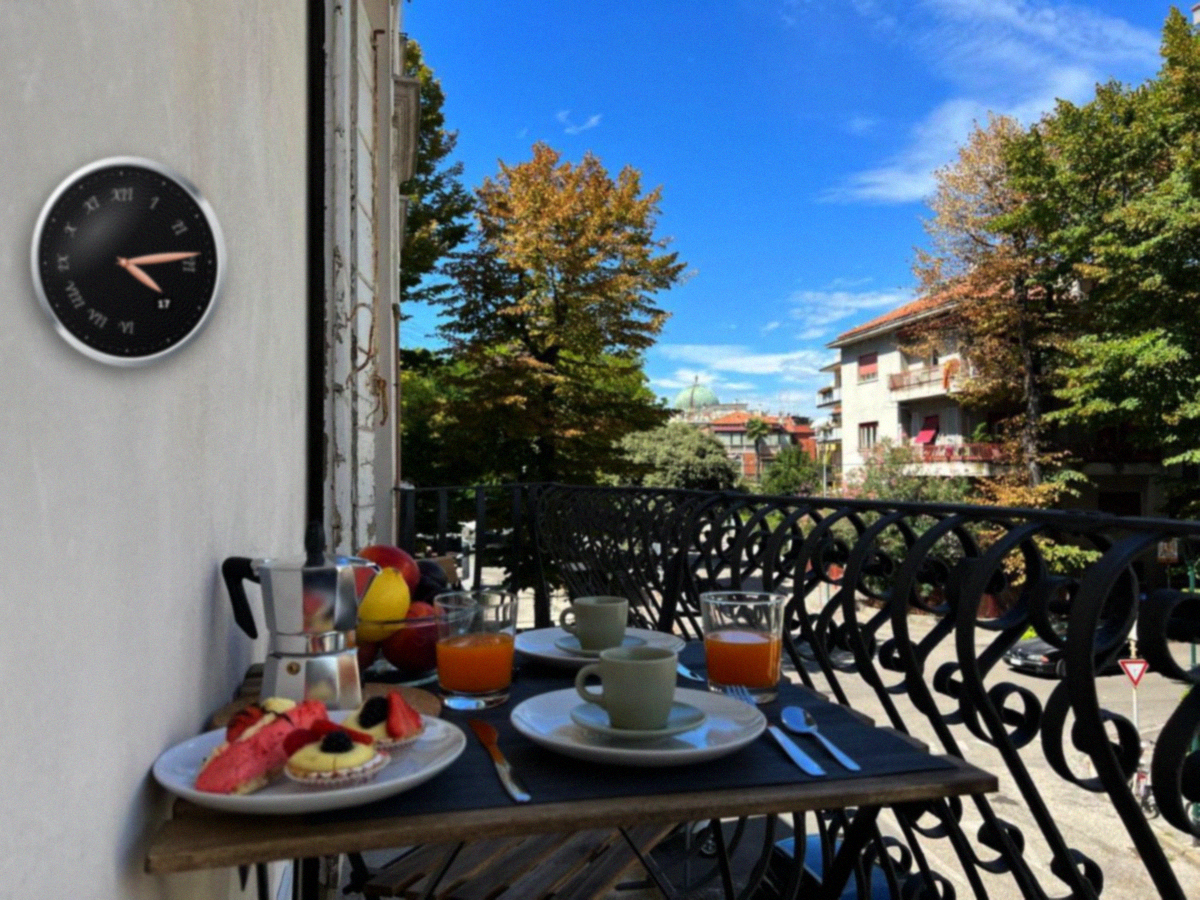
4:14
